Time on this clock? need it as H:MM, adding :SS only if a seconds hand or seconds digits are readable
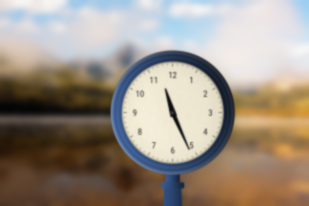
11:26
